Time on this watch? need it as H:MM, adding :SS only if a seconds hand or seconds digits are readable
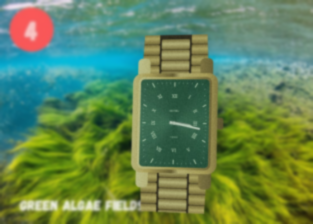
3:17
